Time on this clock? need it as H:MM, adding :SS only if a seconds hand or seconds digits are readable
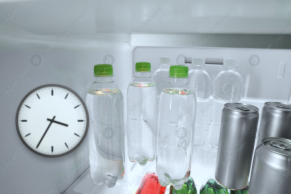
3:35
